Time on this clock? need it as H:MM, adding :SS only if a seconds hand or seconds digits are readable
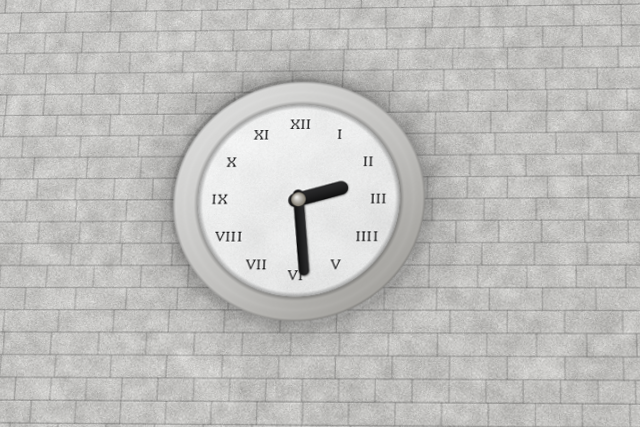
2:29
